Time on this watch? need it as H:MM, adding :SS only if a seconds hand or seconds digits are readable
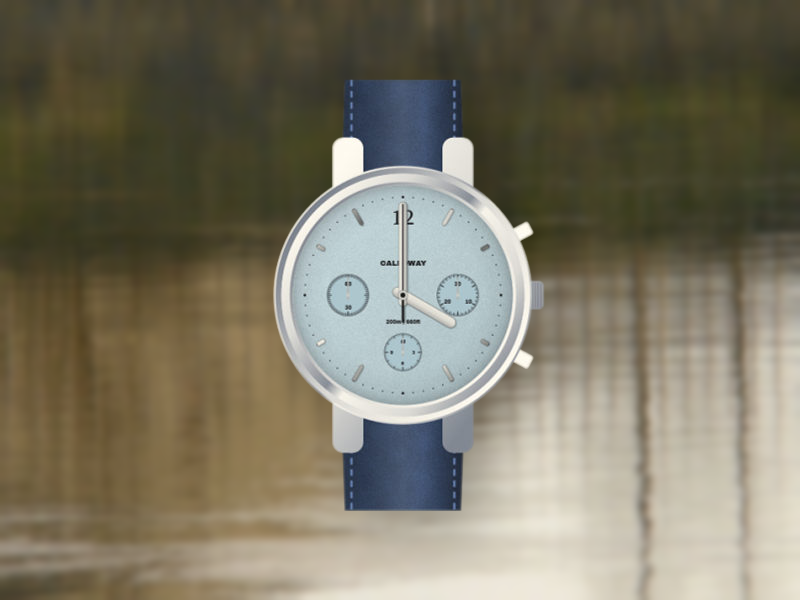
4:00
